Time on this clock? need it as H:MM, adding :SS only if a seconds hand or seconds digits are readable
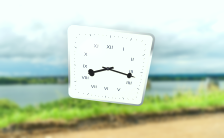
8:17
